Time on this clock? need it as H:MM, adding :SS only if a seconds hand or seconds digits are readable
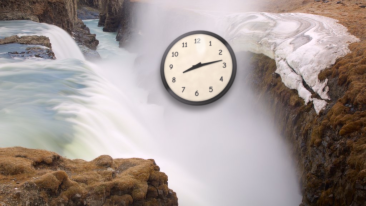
8:13
